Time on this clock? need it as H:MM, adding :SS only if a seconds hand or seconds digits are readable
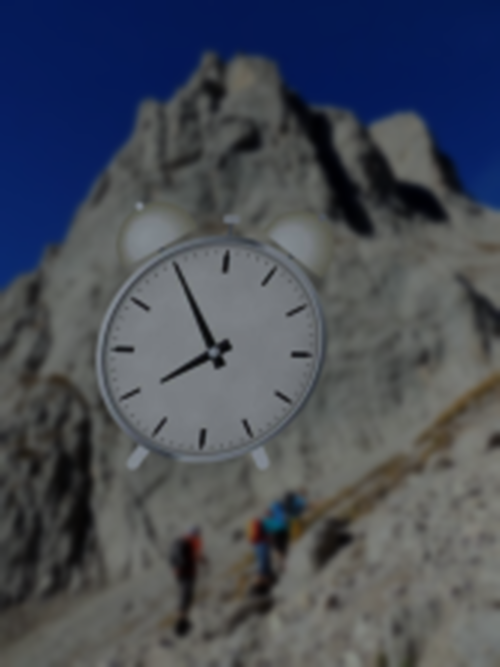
7:55
